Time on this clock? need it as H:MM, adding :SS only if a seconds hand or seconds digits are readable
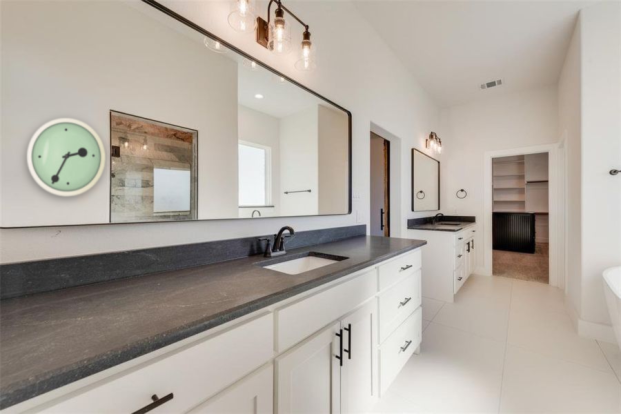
2:35
